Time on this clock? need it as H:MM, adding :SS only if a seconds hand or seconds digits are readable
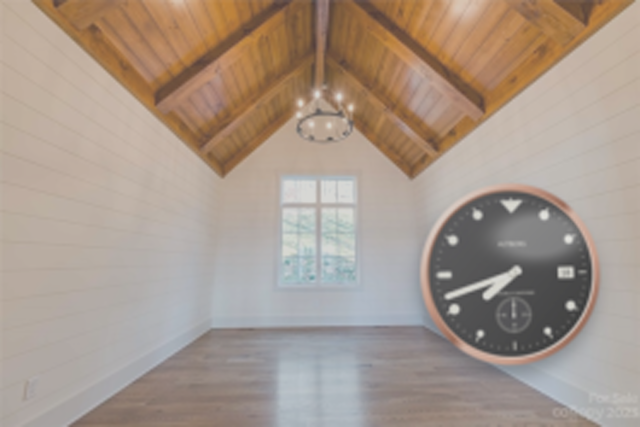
7:42
